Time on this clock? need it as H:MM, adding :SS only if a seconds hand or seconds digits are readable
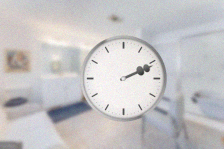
2:11
